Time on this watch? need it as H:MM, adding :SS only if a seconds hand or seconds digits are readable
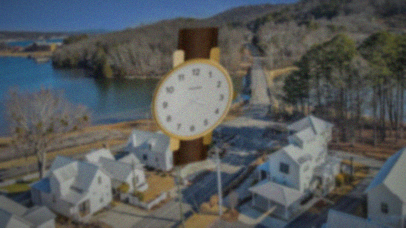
3:39
